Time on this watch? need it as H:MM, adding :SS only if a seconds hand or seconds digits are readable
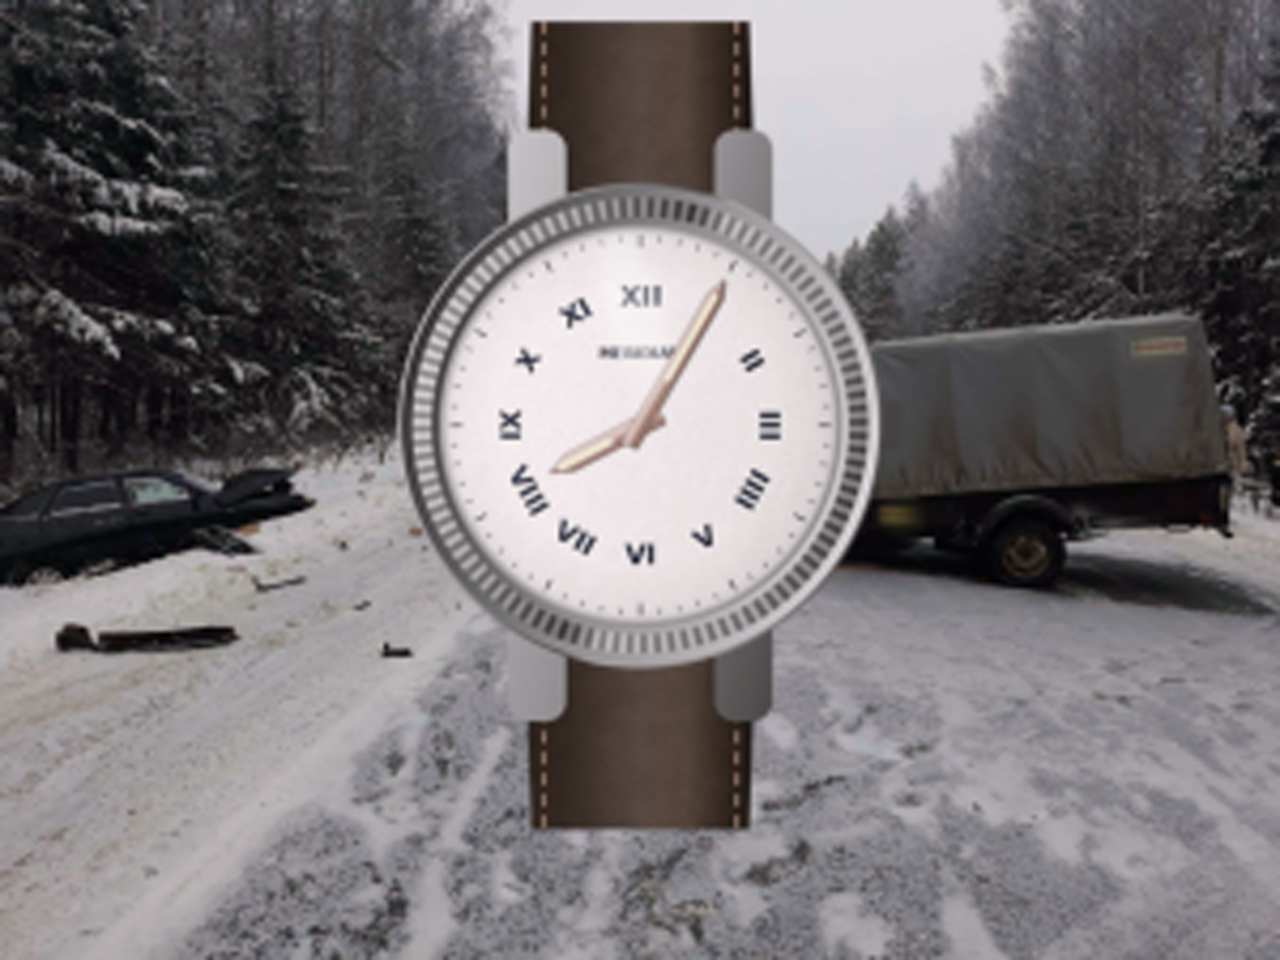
8:05
